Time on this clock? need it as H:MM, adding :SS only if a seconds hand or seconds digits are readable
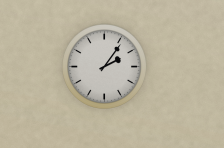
2:06
